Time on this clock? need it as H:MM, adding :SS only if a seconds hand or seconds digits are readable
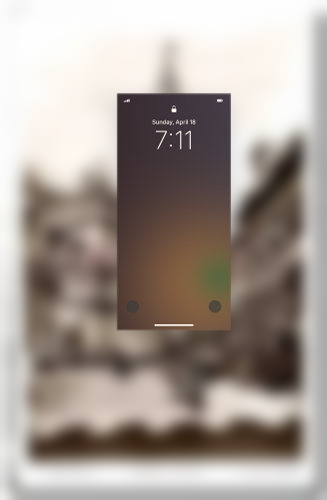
7:11
